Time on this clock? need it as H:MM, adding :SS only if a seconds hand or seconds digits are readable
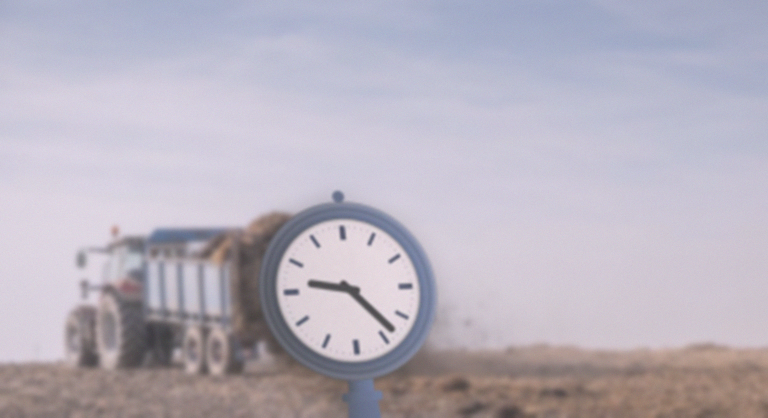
9:23
